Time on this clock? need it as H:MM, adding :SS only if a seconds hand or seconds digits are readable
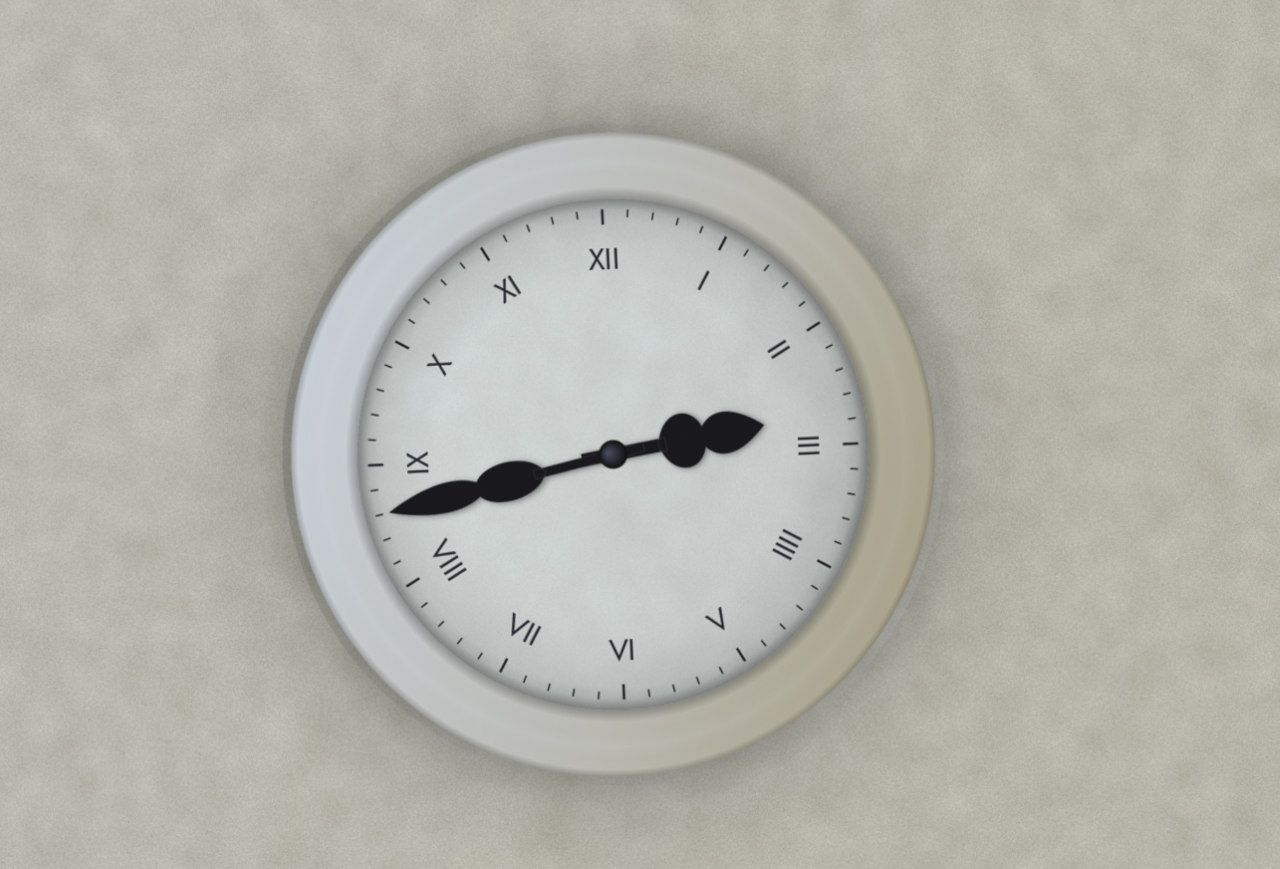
2:43
